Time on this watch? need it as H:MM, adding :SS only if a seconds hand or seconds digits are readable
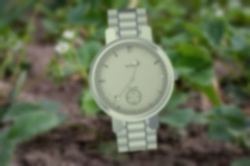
12:37
